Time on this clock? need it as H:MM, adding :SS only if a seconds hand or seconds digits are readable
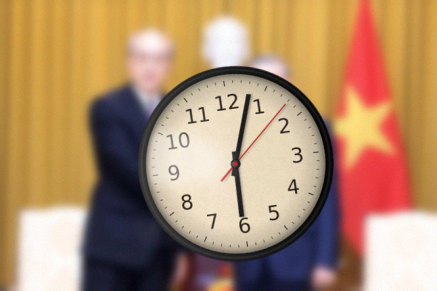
6:03:08
